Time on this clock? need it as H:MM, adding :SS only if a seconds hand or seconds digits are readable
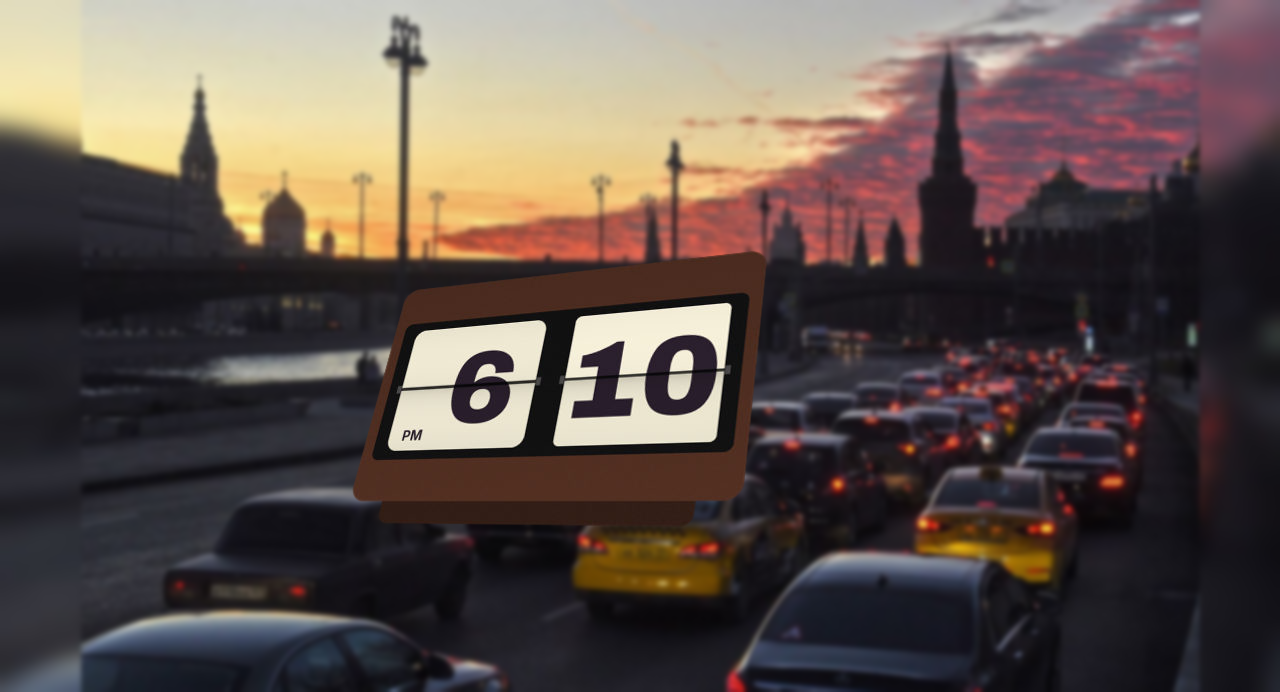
6:10
